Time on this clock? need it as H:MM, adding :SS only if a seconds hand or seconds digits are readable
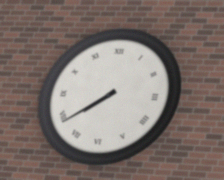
7:39
